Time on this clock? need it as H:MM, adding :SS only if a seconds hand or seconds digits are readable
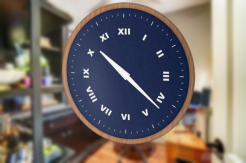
10:22
